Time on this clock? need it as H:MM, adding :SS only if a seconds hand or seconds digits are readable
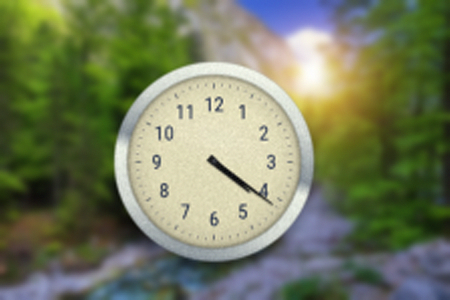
4:21
